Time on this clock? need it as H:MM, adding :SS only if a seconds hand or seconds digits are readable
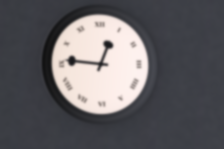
12:46
